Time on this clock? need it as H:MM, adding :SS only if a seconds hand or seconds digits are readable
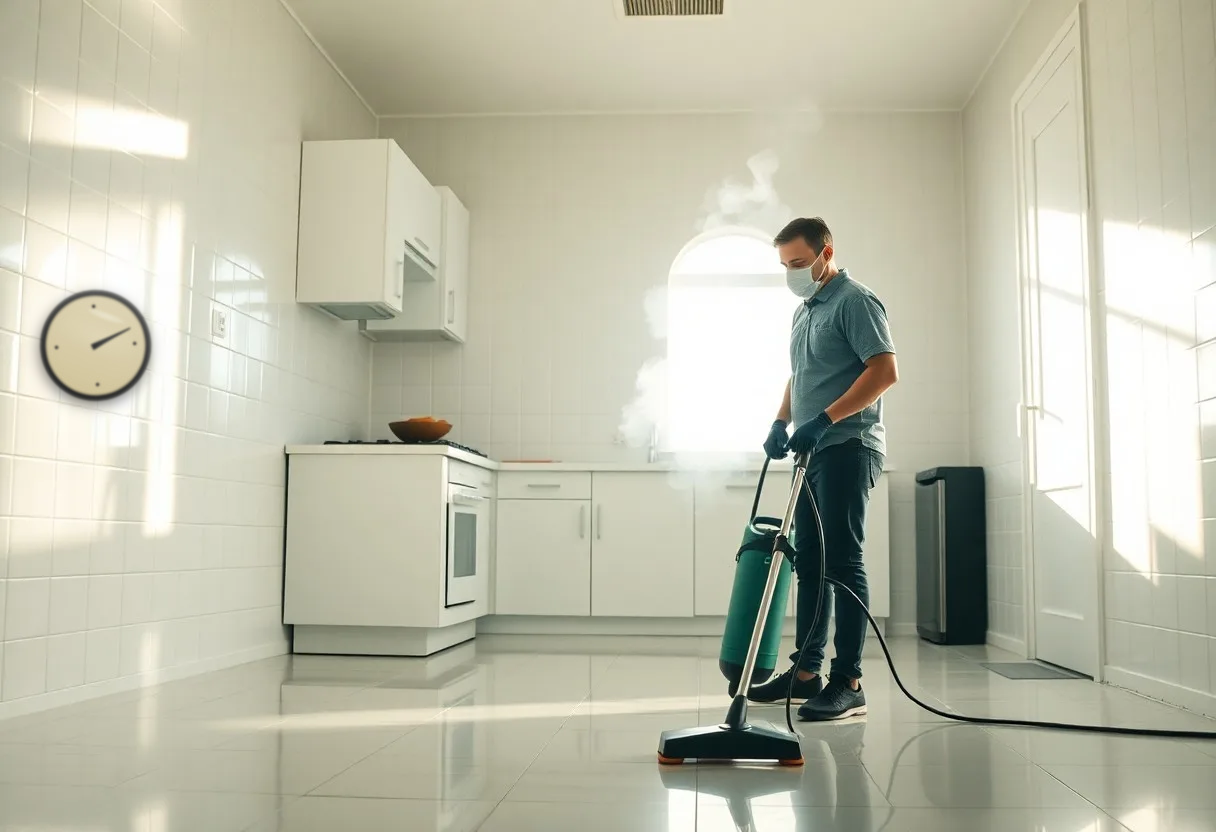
2:11
